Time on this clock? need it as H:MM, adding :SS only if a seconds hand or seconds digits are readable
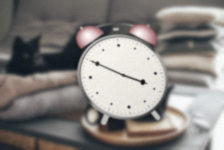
3:50
